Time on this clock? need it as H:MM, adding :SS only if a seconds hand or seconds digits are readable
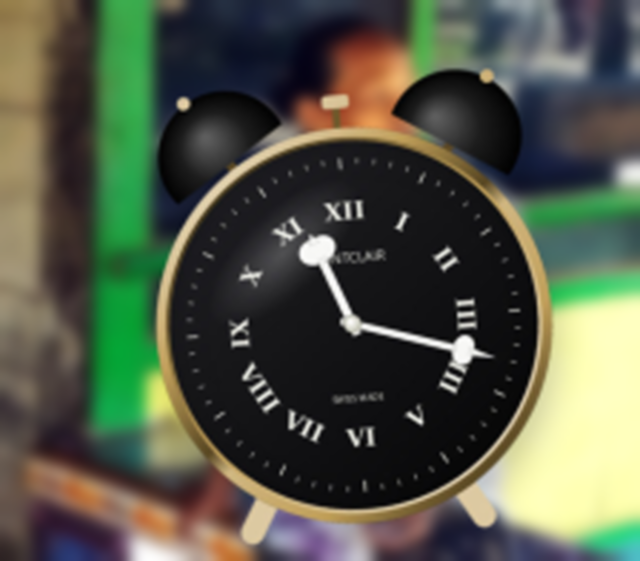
11:18
